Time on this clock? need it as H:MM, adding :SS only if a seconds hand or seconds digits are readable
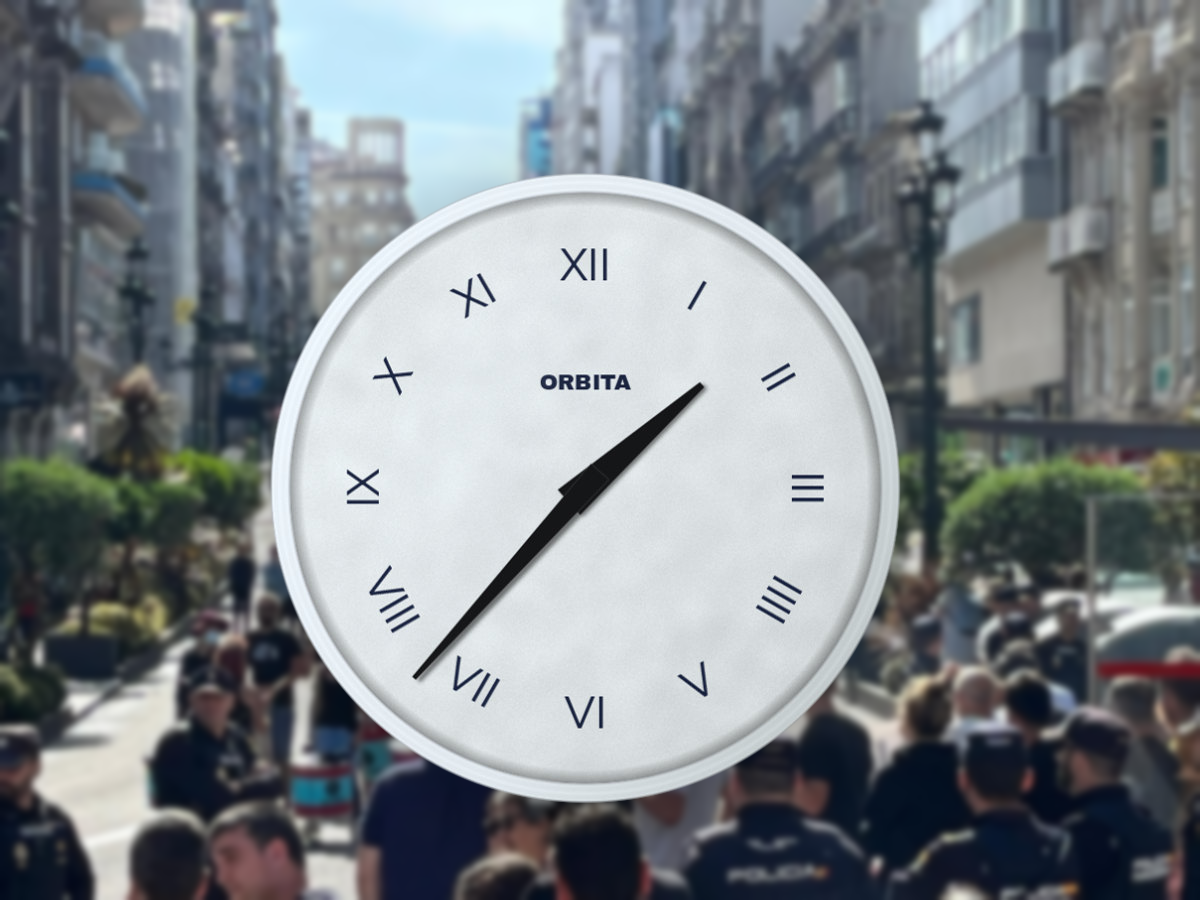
1:37
